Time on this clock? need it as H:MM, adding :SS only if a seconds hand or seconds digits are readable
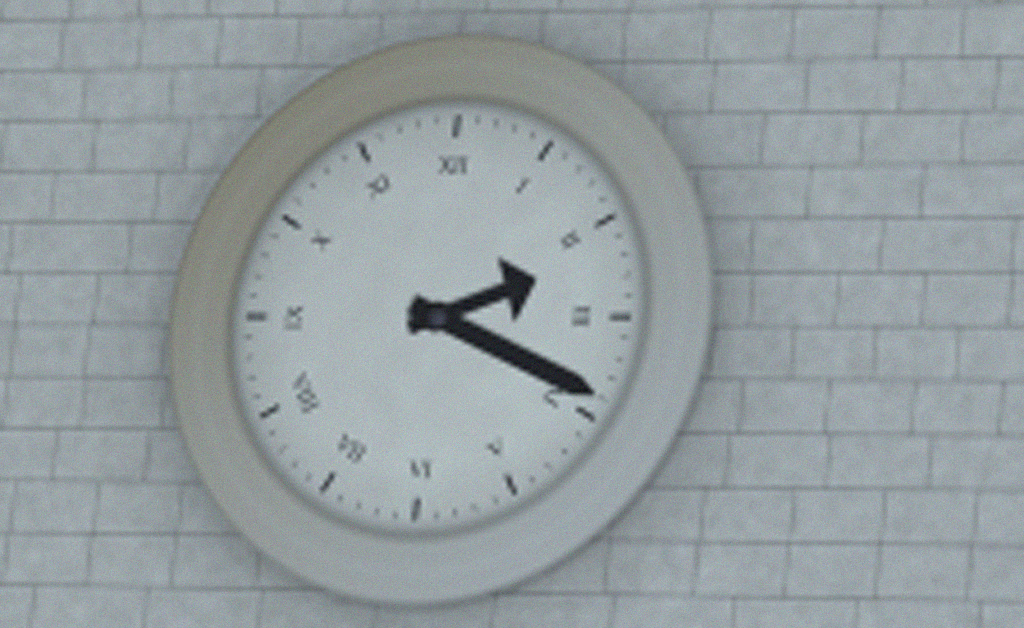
2:19
